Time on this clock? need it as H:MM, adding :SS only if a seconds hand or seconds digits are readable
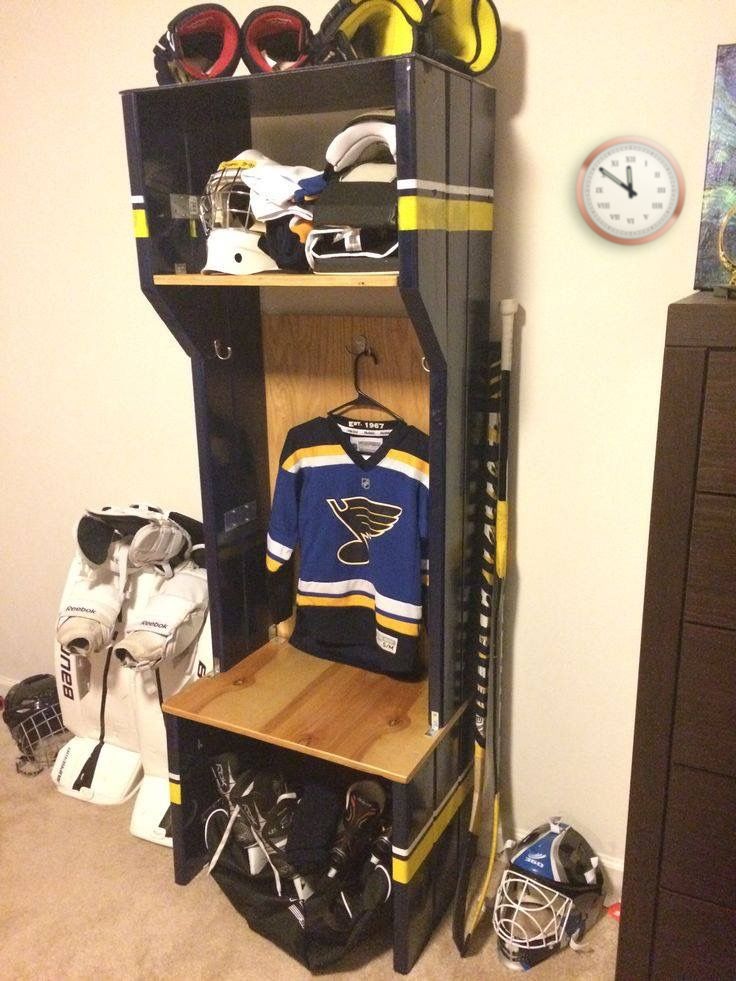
11:51
